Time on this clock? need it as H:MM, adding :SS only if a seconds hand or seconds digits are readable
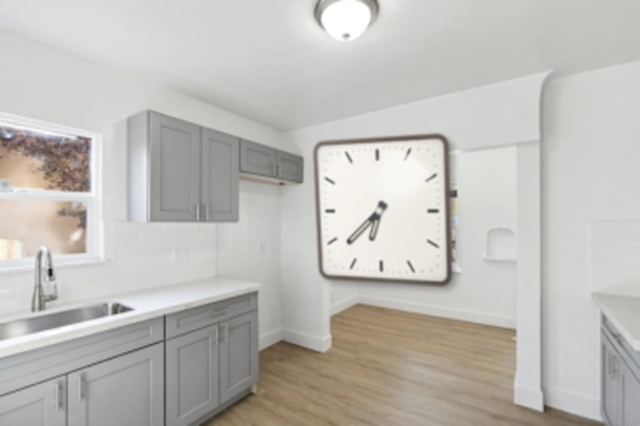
6:38
